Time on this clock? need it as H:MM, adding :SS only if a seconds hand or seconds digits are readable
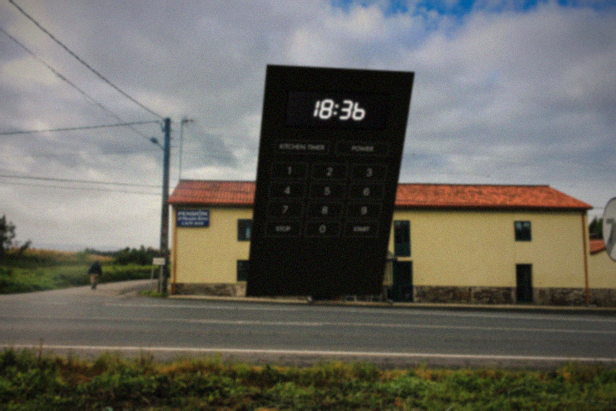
18:36
